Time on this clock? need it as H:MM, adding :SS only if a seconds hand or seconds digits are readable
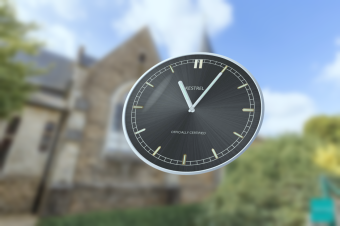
11:05
